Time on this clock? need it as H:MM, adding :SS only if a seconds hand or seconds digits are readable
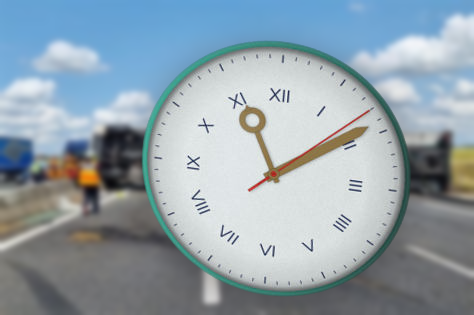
11:09:08
